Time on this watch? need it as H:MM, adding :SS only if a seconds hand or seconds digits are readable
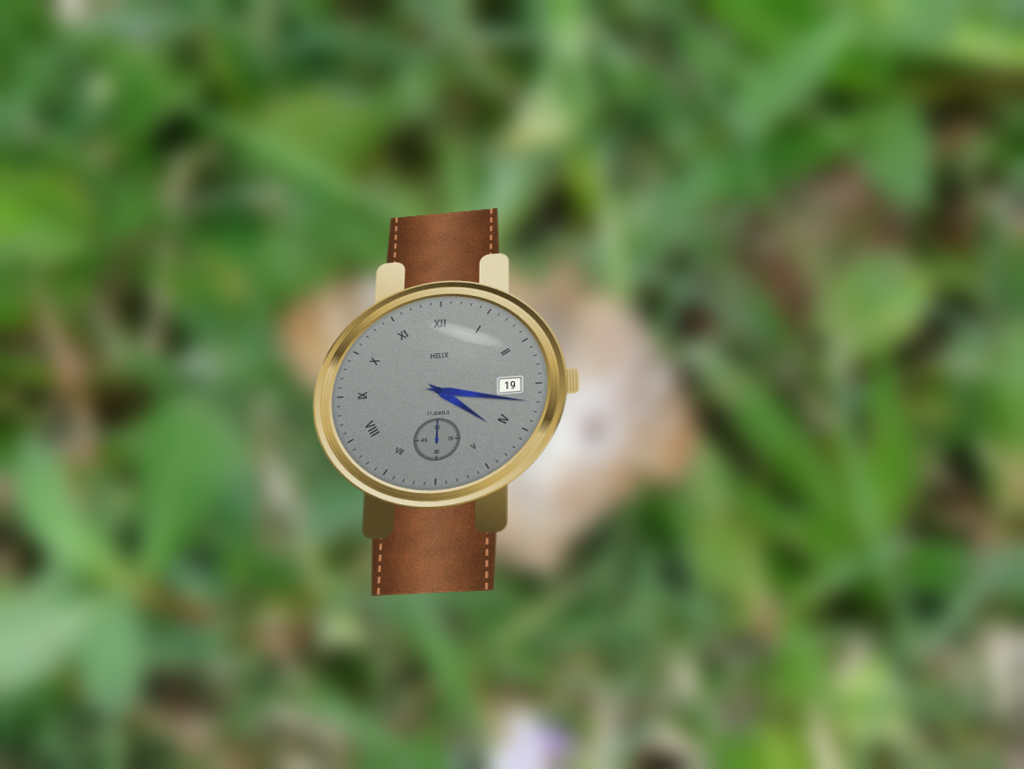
4:17
